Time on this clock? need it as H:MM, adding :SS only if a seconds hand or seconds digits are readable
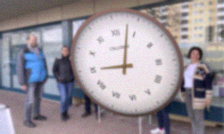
9:03
